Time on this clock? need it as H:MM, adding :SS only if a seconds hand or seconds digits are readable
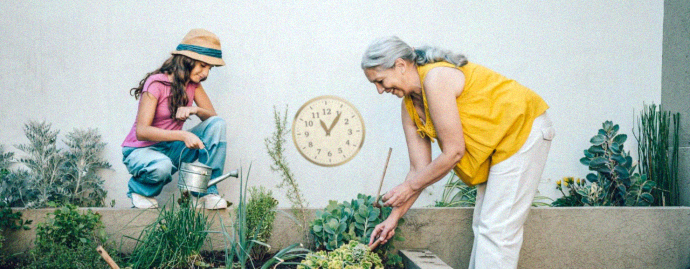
11:06
